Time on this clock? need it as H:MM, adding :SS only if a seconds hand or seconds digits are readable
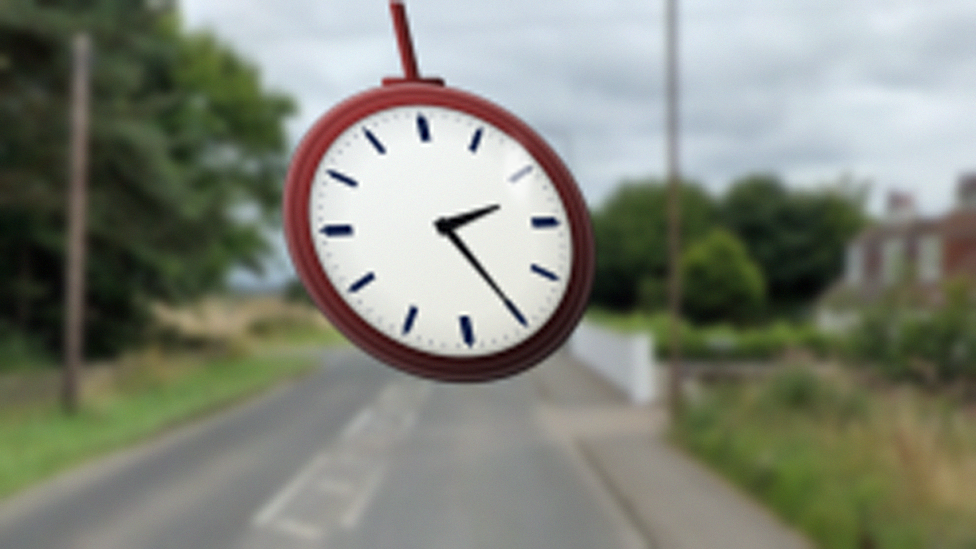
2:25
